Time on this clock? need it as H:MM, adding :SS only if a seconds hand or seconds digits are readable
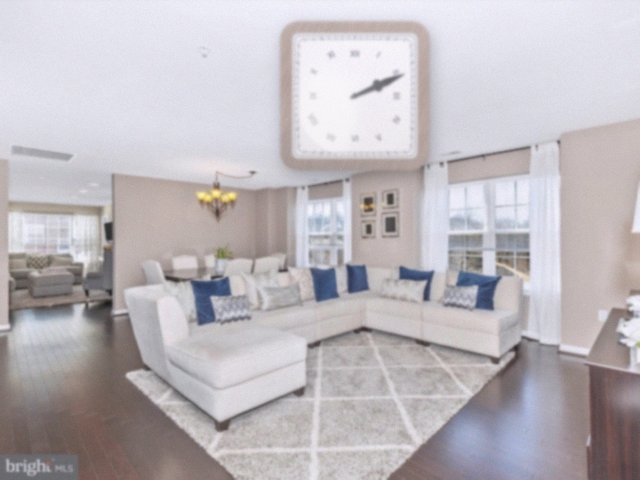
2:11
